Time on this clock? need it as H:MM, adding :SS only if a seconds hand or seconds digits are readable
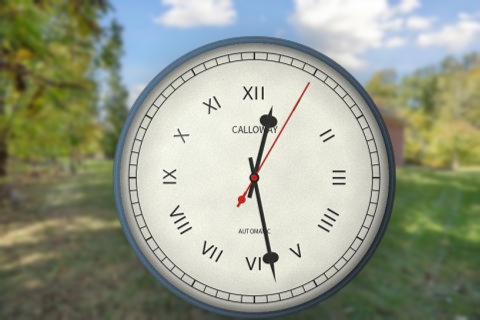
12:28:05
